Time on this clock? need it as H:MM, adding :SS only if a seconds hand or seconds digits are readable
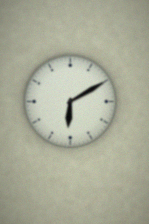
6:10
